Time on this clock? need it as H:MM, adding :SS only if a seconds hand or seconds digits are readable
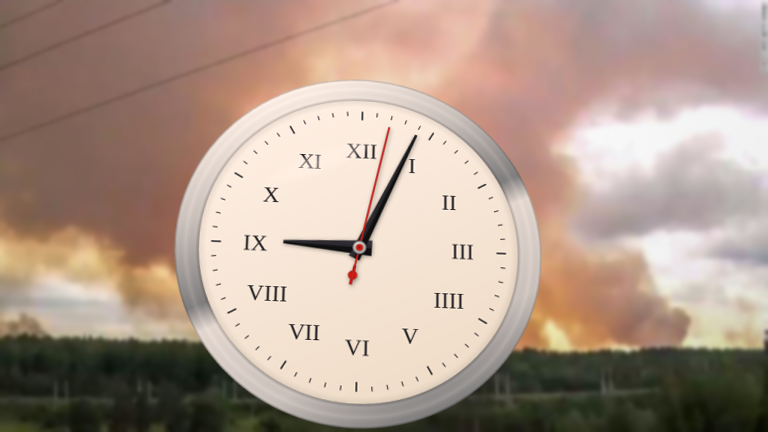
9:04:02
